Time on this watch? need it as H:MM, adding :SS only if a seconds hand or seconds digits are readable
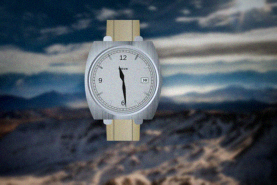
11:29
